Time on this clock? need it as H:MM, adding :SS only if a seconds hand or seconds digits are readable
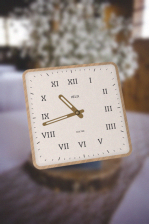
10:43
